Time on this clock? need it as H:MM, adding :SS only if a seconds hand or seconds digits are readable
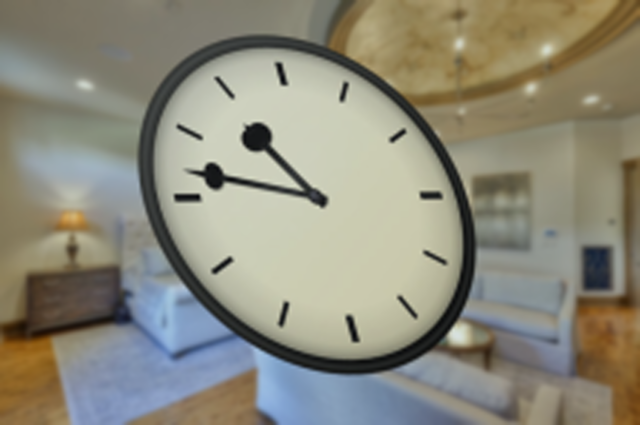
10:47
